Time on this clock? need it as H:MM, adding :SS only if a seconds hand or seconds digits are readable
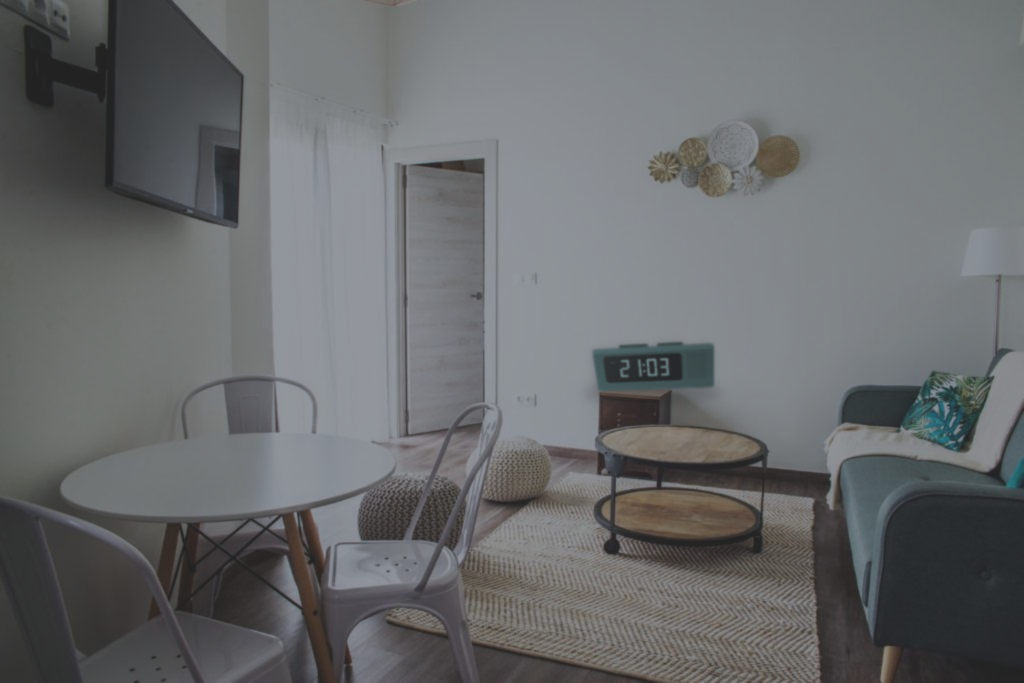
21:03
